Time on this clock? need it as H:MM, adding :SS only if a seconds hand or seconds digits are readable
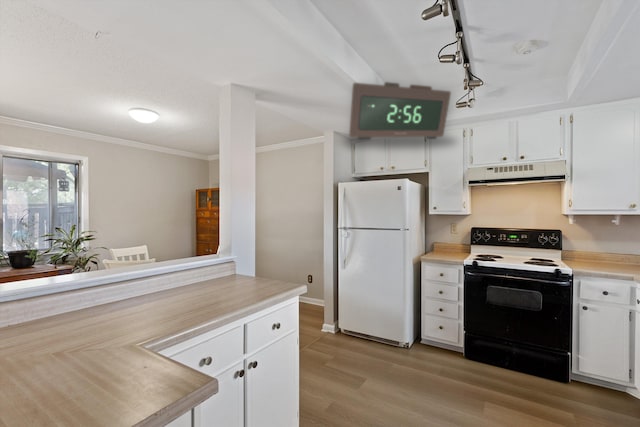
2:56
